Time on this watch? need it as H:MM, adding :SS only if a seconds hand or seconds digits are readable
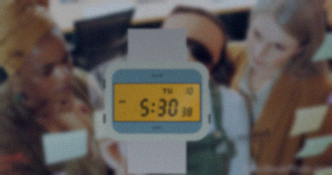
5:30
